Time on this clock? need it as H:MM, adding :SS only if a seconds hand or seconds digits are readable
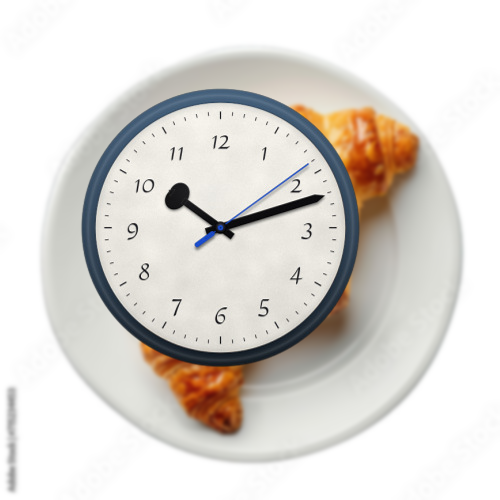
10:12:09
